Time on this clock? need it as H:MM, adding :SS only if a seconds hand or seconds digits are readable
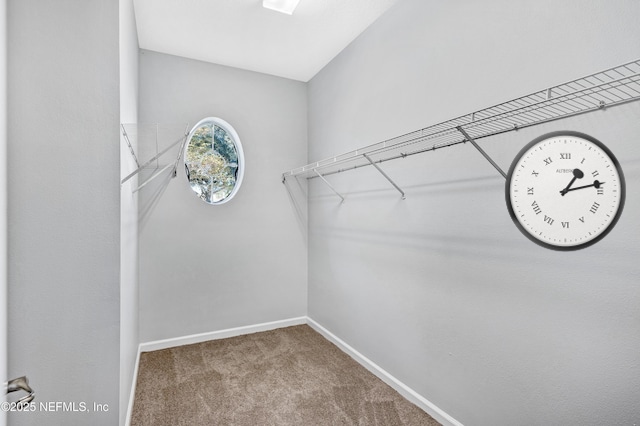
1:13
